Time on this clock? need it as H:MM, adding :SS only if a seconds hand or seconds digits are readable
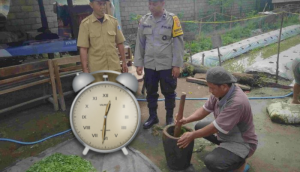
12:31
